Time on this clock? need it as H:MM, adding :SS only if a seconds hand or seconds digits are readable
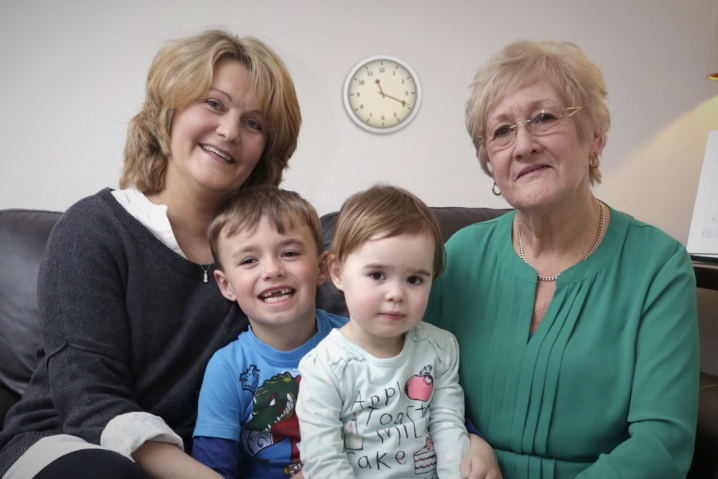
11:19
